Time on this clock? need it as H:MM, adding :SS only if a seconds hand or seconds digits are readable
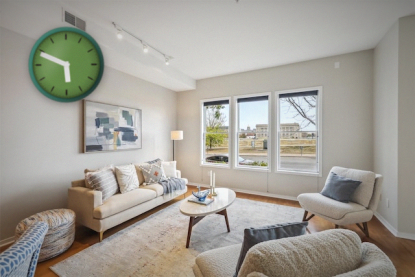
5:49
